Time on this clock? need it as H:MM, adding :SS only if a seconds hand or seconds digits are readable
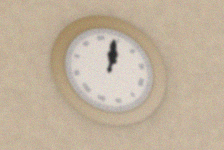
1:04
